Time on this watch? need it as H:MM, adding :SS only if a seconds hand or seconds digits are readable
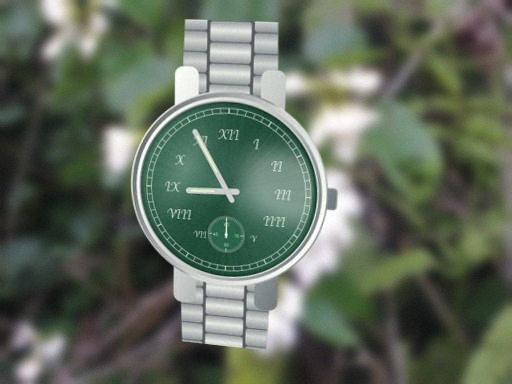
8:55
